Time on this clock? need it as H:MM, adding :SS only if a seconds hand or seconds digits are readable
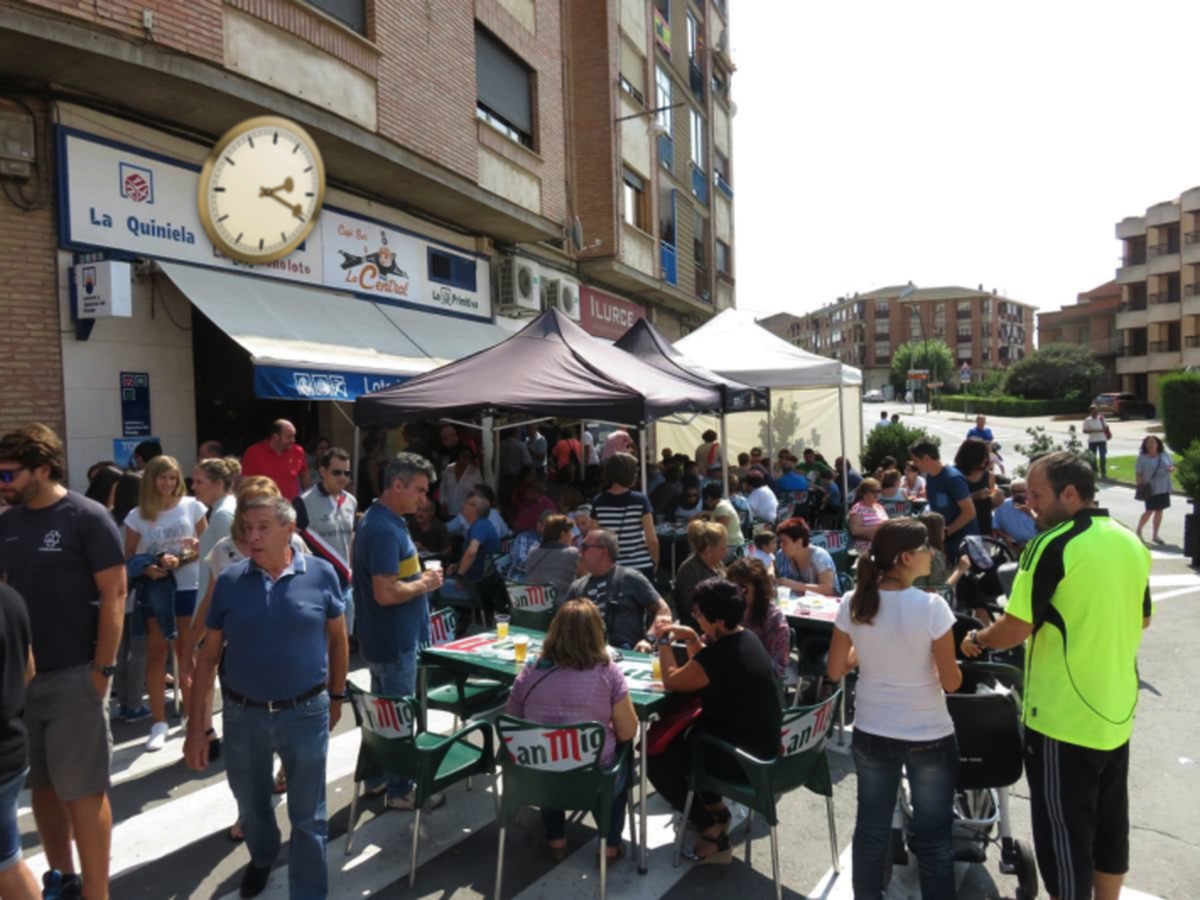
2:19
